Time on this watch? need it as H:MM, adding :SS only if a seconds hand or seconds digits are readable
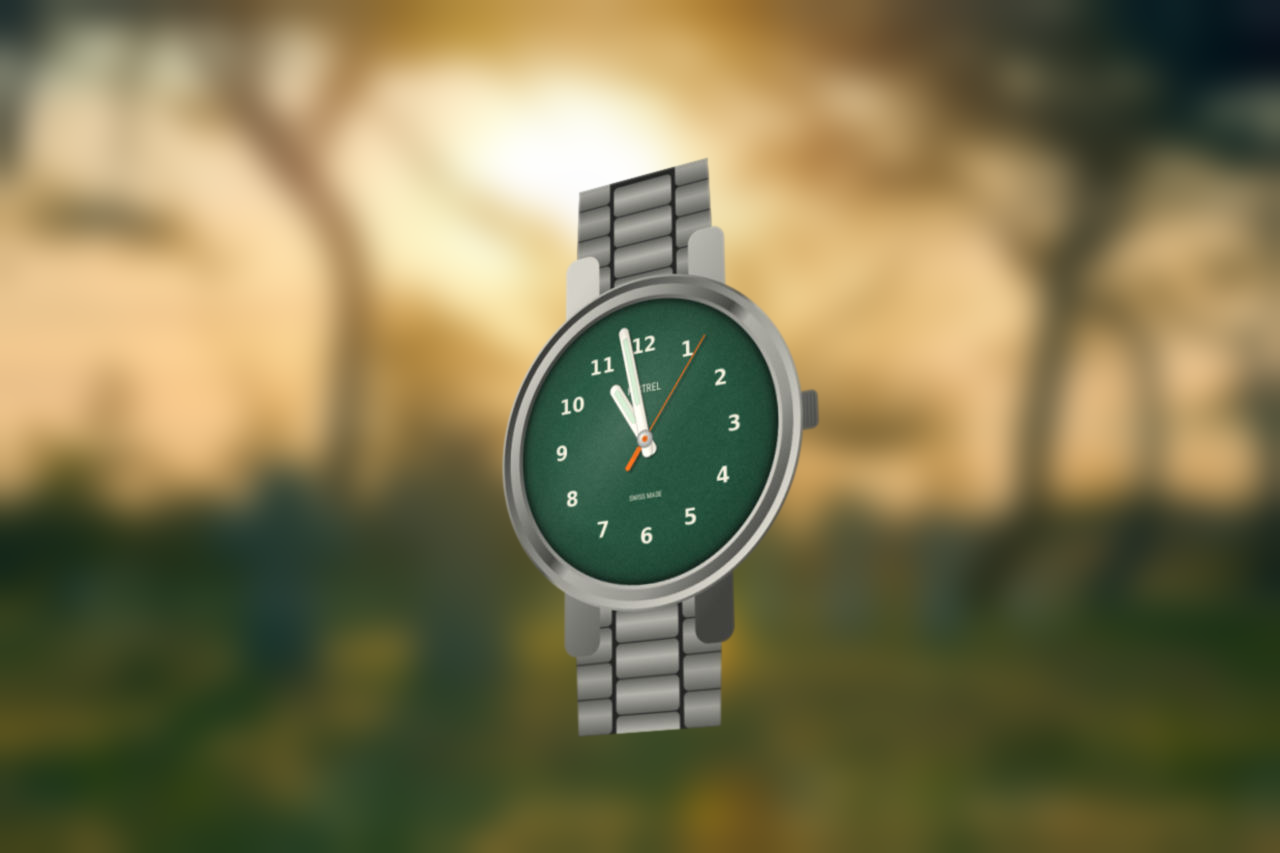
10:58:06
